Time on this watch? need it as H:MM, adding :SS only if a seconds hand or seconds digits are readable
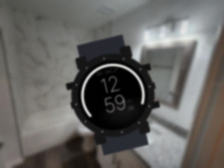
12:59
